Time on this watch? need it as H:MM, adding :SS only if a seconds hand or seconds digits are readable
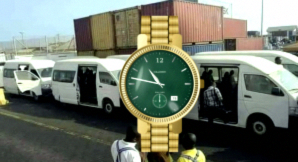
10:47
